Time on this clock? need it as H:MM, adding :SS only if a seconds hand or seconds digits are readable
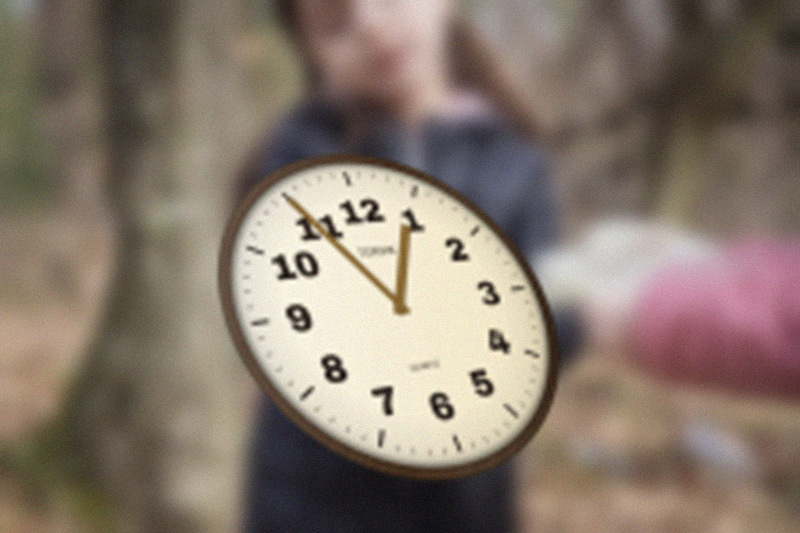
12:55
